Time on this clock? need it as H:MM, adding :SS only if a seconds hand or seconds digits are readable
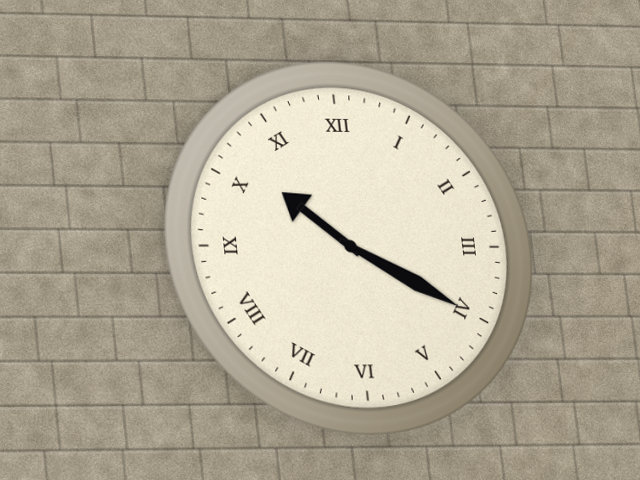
10:20
